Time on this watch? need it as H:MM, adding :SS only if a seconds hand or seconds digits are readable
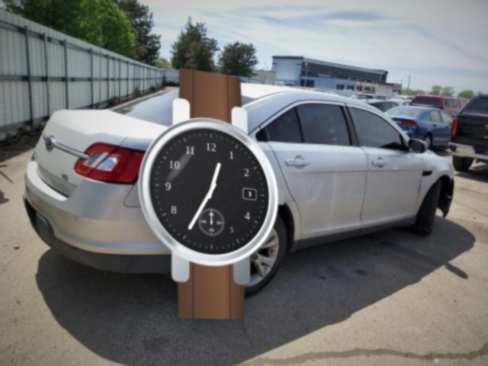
12:35
